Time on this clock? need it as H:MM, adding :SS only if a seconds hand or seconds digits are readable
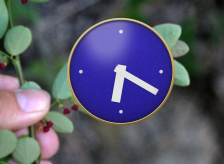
6:20
